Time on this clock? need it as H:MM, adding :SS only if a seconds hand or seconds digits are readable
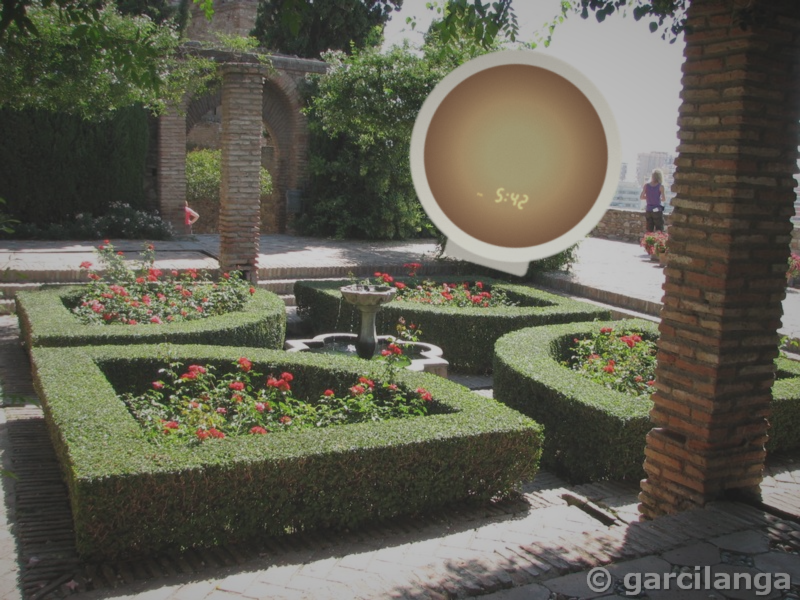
5:42
